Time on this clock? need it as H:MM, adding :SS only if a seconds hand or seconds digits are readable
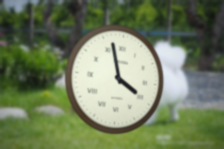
3:57
